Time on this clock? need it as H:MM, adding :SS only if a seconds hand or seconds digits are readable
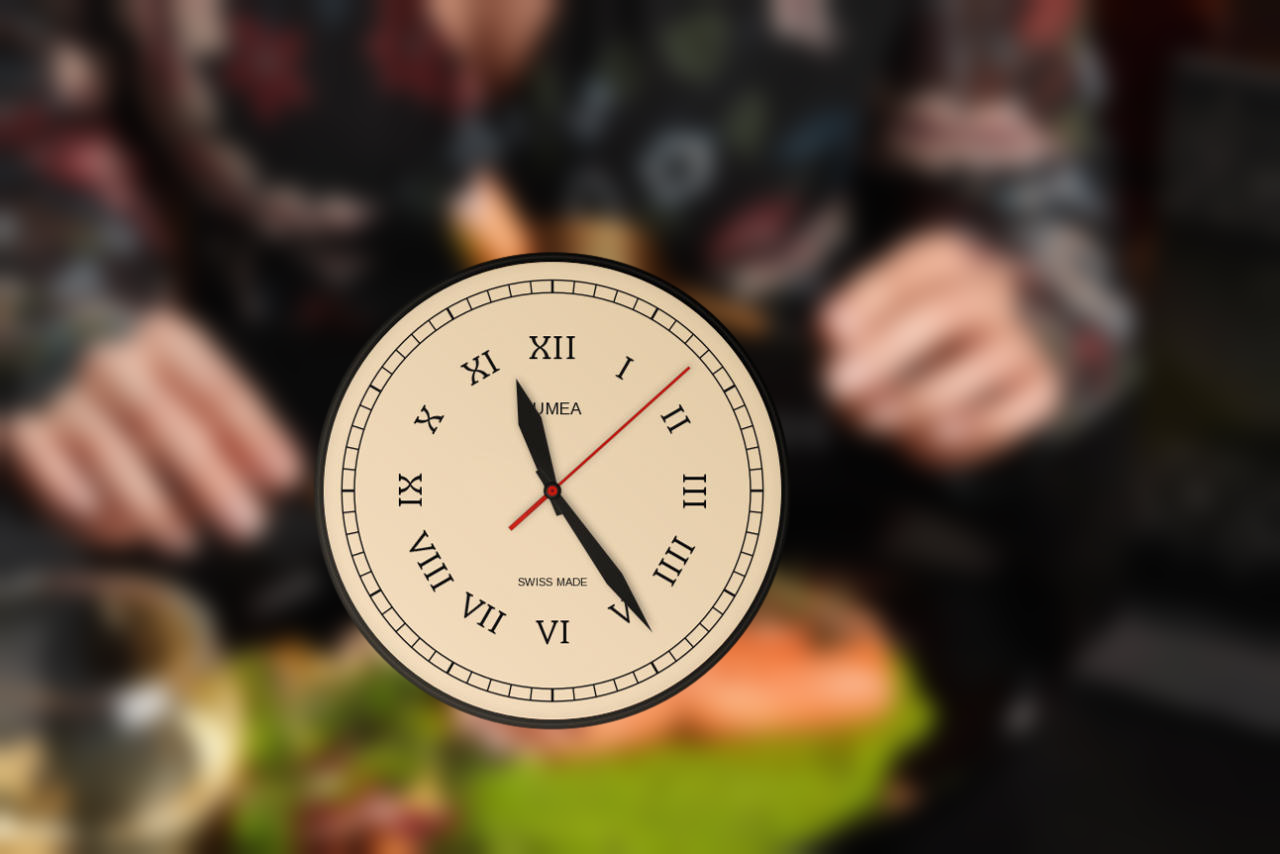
11:24:08
